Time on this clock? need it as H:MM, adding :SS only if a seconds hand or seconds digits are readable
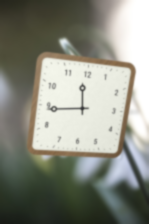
11:44
